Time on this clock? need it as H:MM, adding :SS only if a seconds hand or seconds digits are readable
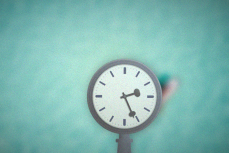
2:26
